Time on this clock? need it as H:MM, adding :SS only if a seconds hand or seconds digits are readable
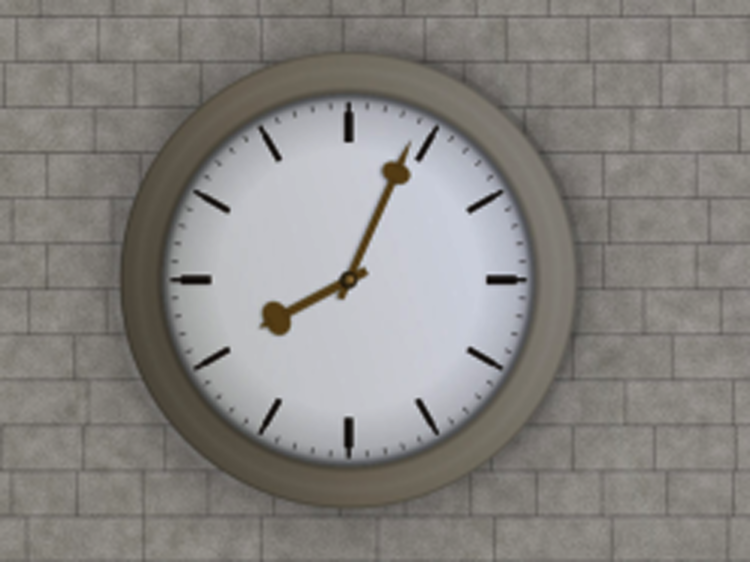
8:04
